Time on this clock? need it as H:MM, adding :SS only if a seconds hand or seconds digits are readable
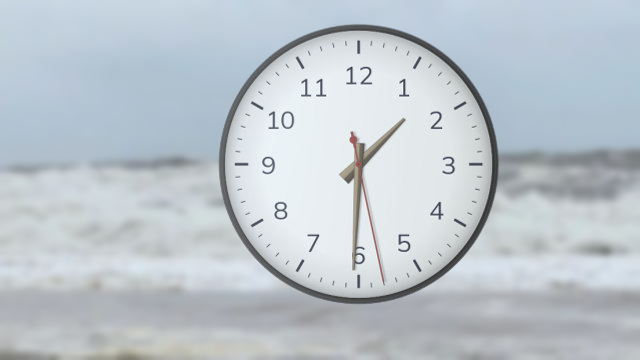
1:30:28
